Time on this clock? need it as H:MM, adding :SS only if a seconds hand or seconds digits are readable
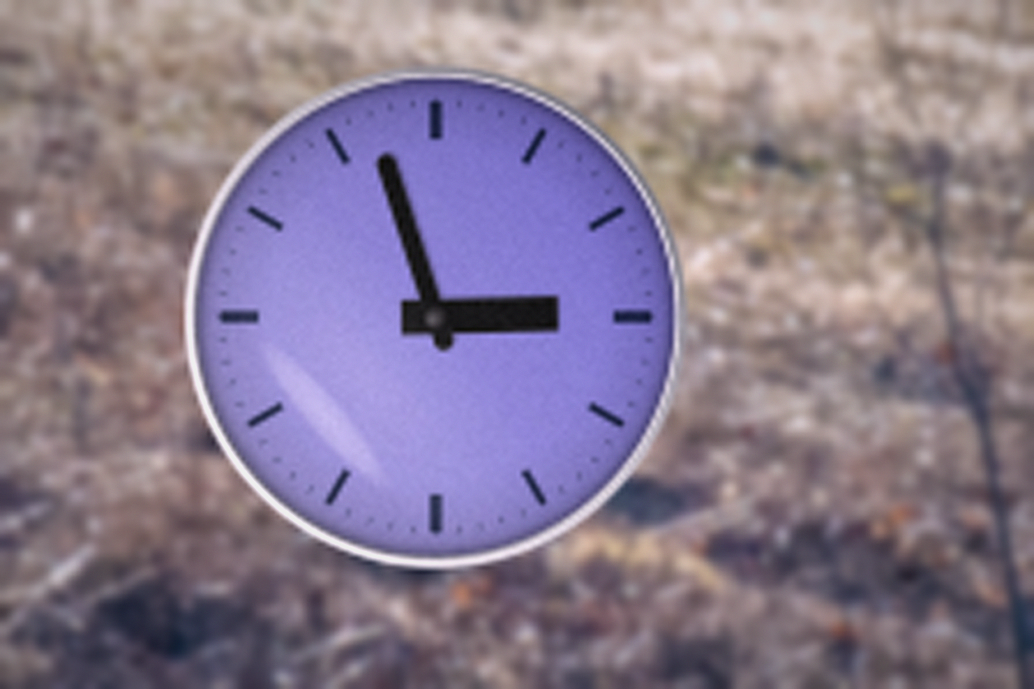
2:57
